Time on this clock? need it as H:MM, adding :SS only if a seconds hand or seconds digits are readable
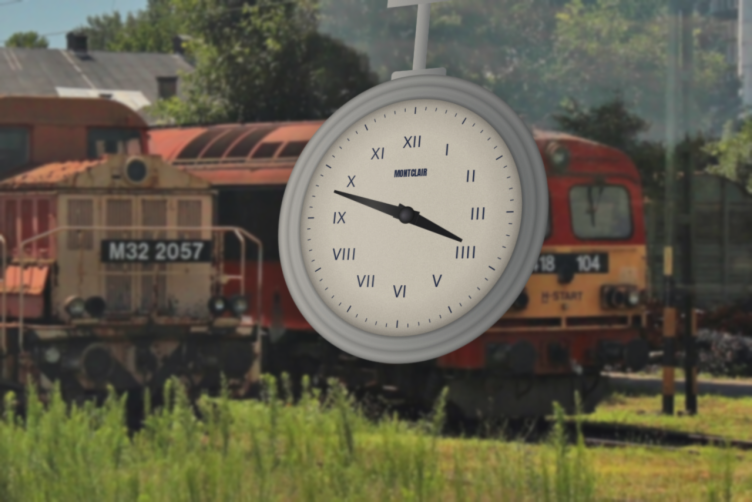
3:48
